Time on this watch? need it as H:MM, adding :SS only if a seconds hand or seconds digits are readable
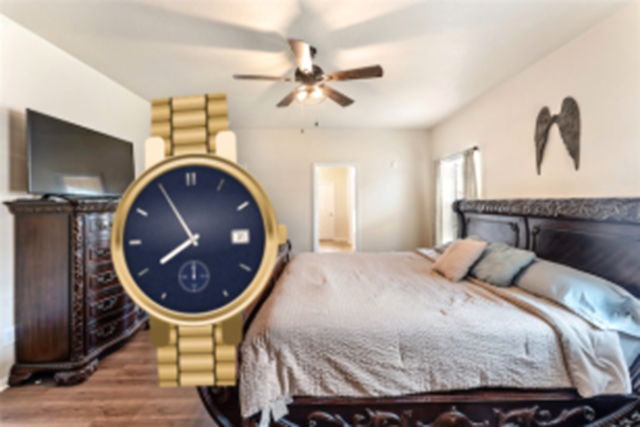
7:55
